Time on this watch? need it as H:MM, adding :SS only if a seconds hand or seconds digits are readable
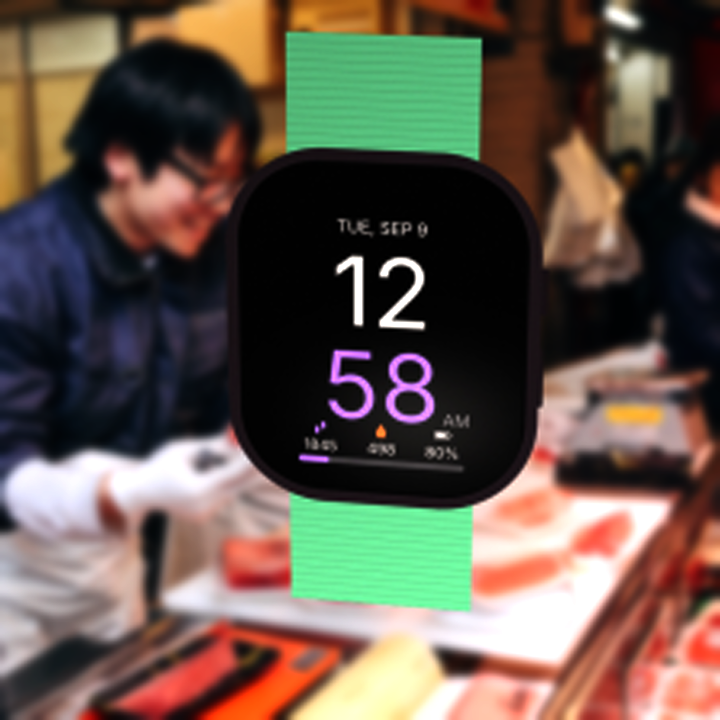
12:58
